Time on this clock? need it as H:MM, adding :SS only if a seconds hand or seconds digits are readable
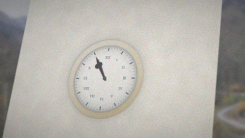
10:55
